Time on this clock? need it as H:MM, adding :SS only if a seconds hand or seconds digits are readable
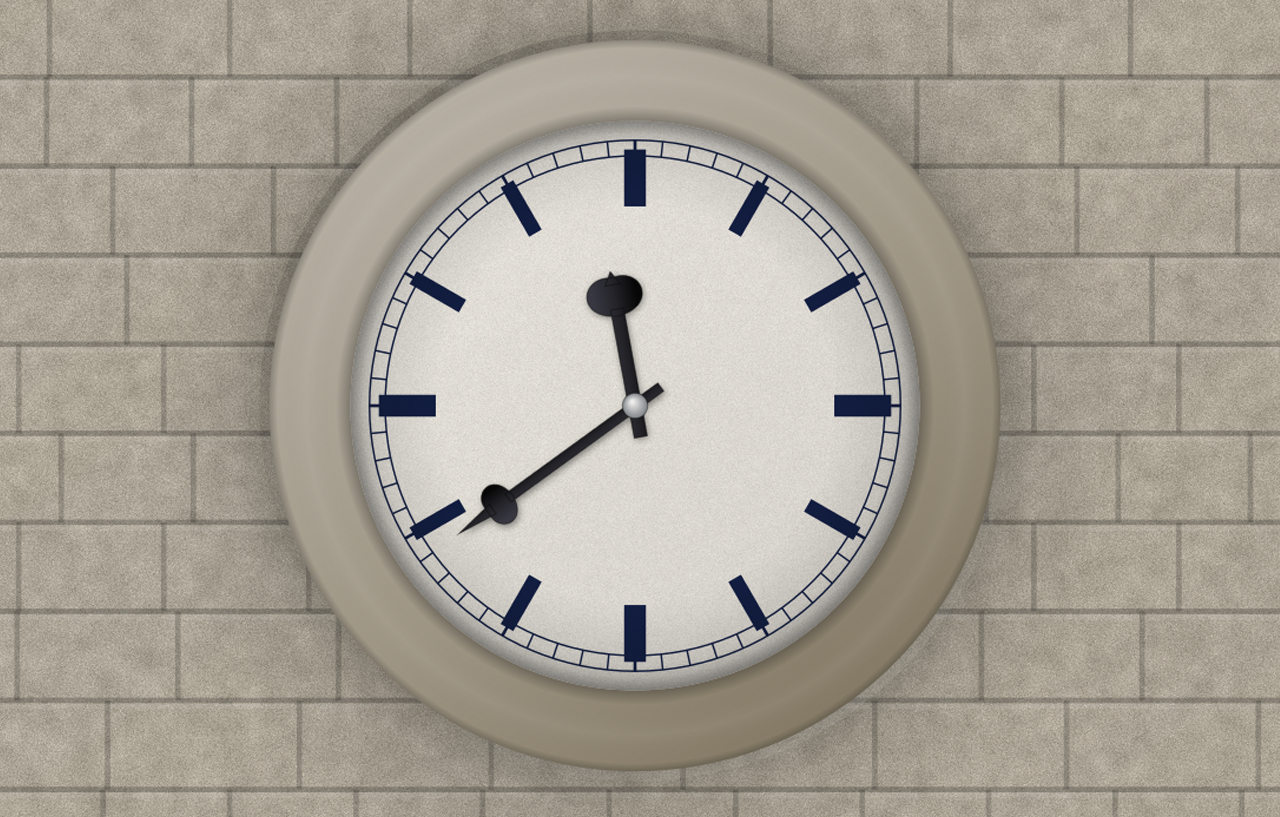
11:39
